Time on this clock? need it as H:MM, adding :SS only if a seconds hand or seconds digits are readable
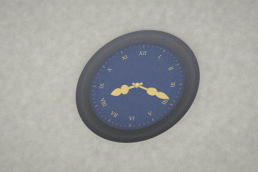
8:19
